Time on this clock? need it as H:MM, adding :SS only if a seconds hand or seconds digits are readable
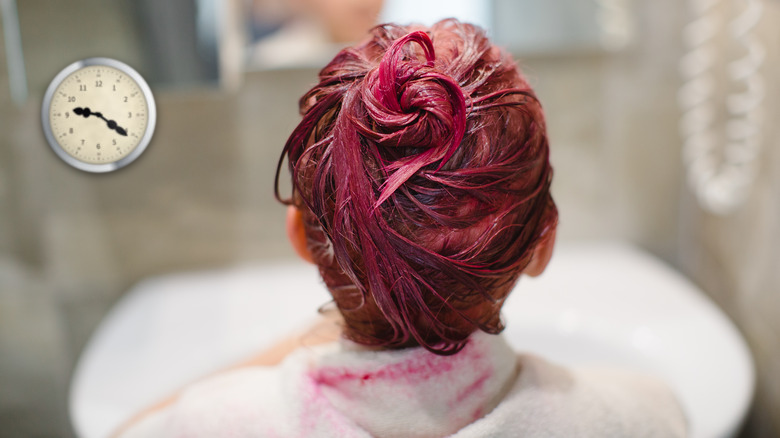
9:21
